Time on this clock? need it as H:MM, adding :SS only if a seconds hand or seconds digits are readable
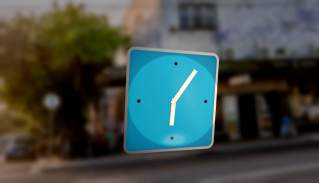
6:06
